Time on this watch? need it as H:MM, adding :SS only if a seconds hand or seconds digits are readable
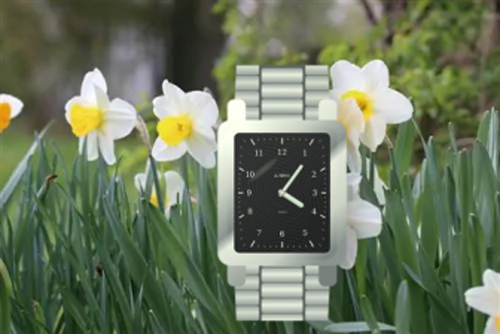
4:06
